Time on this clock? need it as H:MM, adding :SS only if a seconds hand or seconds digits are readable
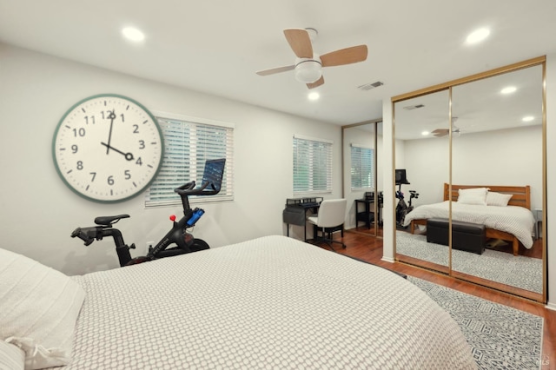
4:02
